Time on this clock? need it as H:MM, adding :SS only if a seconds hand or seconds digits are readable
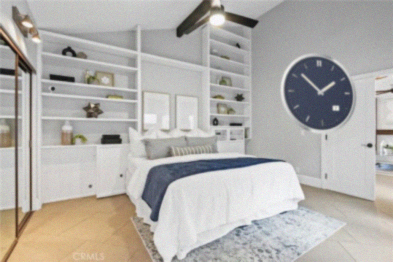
1:52
